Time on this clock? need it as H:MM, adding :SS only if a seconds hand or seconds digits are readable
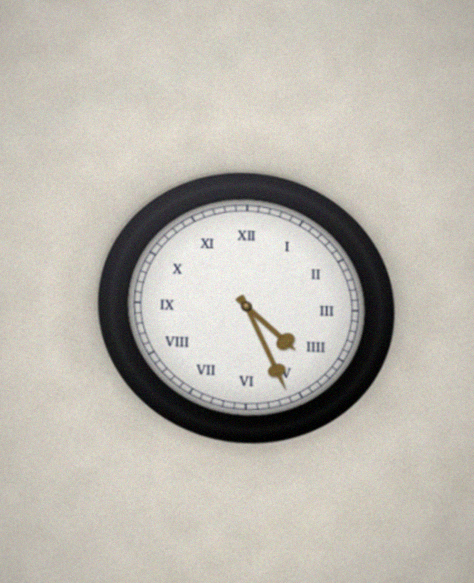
4:26
